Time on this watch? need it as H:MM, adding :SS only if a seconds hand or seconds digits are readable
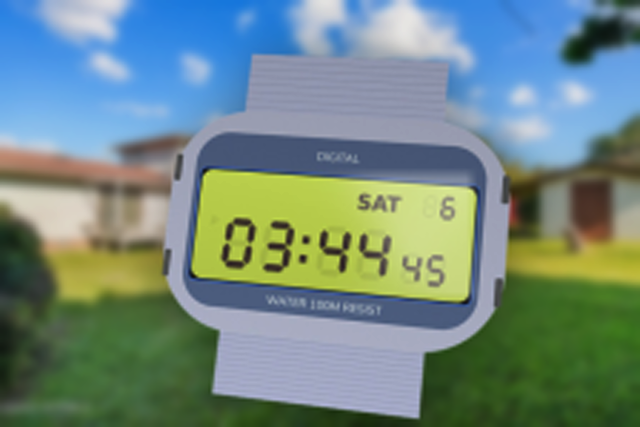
3:44:45
